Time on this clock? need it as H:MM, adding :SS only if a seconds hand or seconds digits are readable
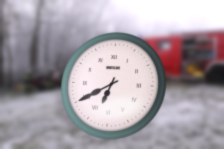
6:40
